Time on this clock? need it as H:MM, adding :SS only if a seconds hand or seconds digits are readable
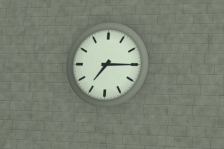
7:15
